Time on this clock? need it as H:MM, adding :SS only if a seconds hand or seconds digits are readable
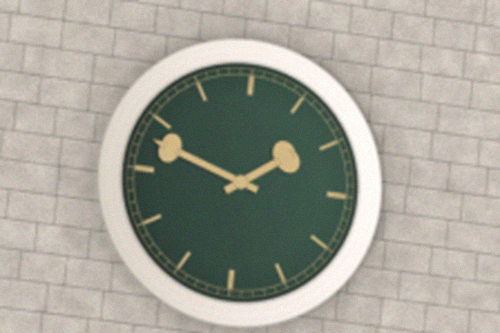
1:48
